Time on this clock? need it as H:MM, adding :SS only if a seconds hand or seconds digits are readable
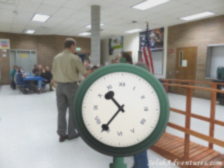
10:36
